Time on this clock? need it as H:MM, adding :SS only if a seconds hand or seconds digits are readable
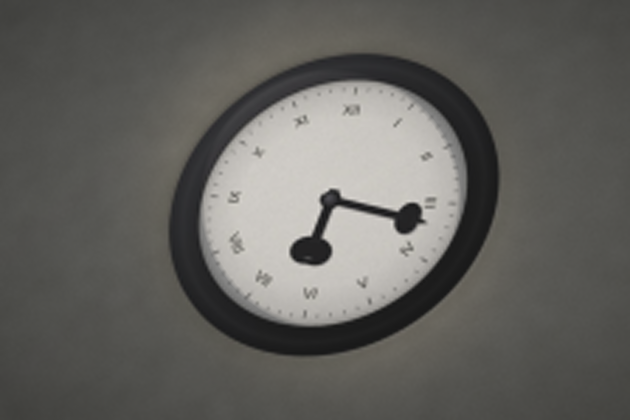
6:17
